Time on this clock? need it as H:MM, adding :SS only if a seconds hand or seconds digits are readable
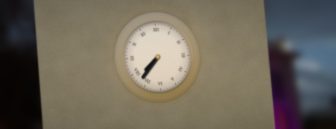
7:37
